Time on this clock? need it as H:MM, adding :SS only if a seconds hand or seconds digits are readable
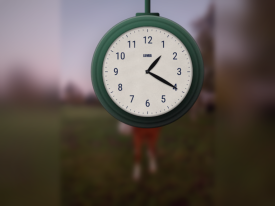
1:20
